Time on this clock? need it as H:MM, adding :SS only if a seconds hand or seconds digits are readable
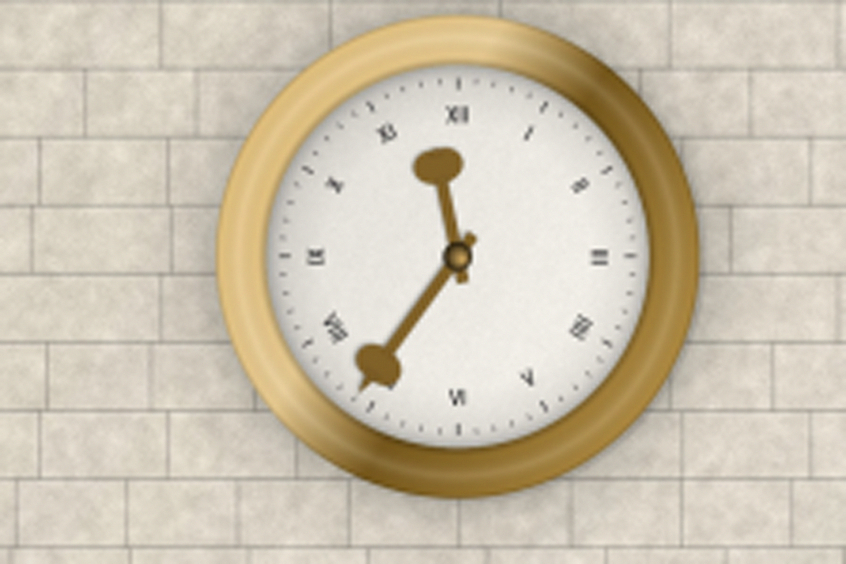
11:36
